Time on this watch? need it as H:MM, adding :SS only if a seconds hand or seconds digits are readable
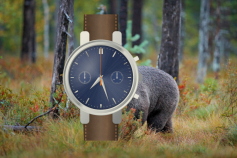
7:27
